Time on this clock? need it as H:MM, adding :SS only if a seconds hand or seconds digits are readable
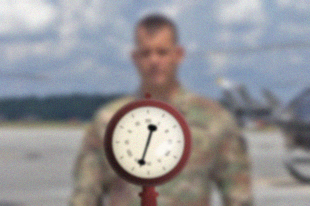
12:33
